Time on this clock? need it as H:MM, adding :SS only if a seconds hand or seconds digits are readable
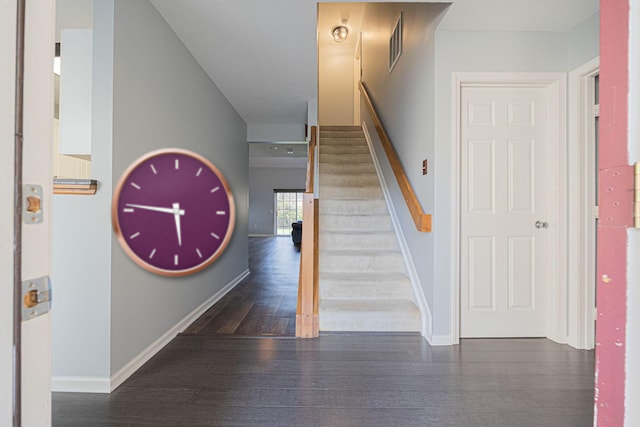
5:46
